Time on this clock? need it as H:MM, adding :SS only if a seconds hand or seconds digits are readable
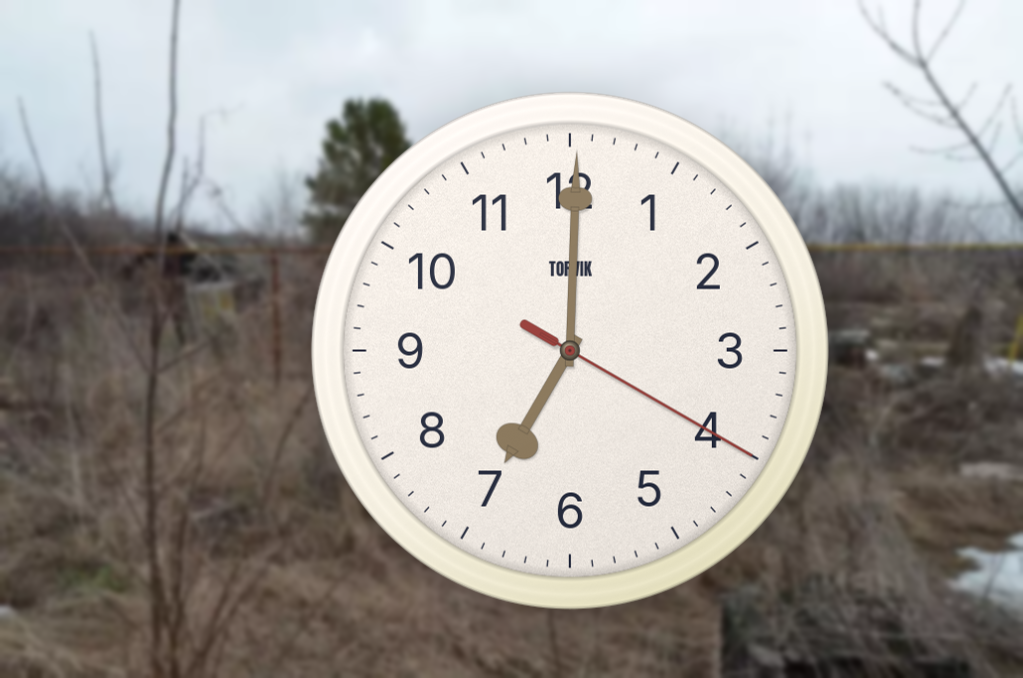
7:00:20
